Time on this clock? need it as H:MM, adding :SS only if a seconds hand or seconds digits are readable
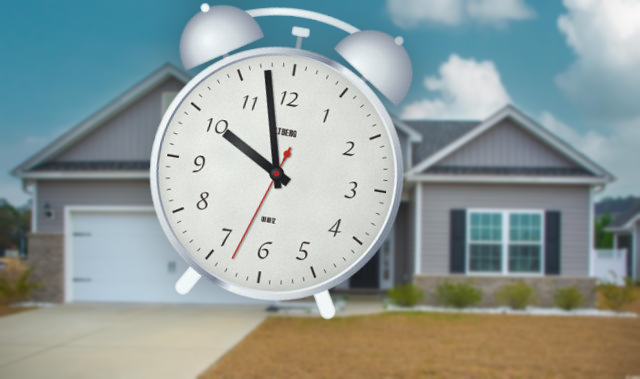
9:57:33
